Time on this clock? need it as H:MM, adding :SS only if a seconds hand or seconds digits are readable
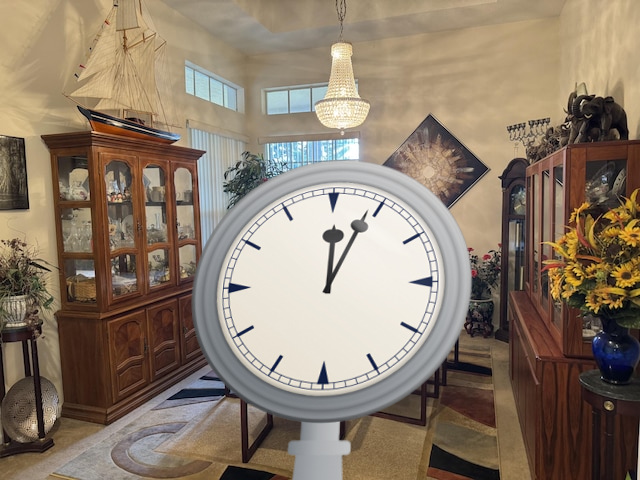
12:04
